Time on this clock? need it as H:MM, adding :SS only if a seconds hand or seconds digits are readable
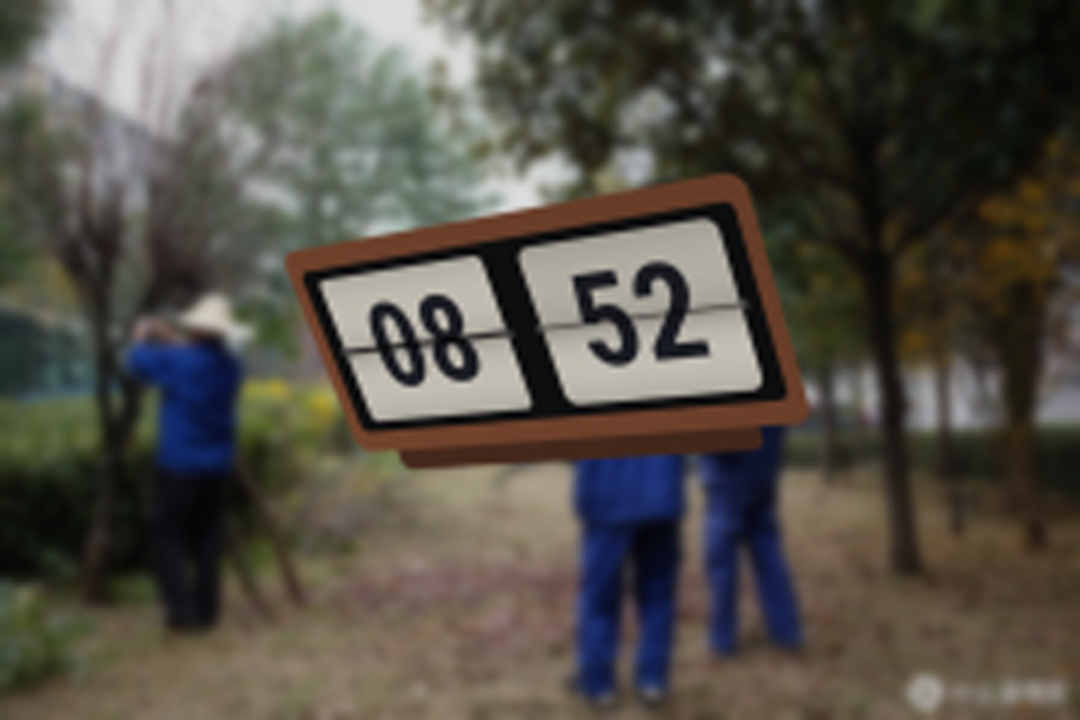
8:52
